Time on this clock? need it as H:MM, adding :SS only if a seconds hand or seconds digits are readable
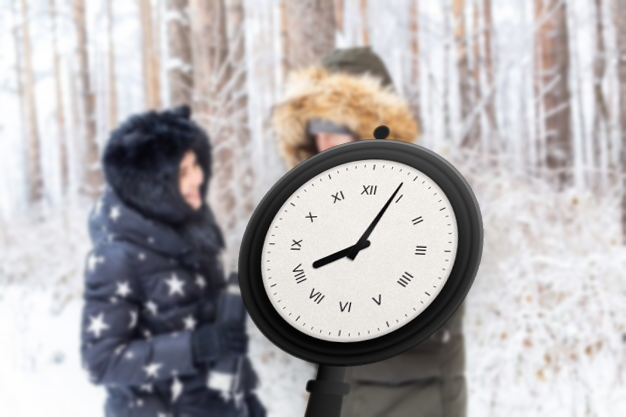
8:04
